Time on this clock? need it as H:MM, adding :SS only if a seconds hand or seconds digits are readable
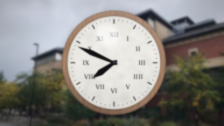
7:49
